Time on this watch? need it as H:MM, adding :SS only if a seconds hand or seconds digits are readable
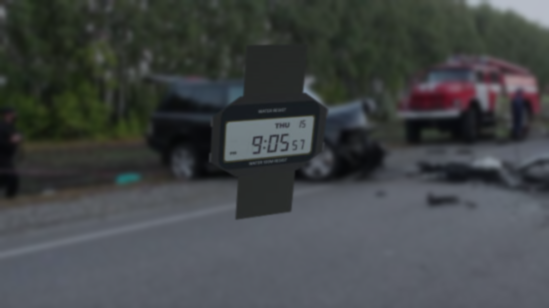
9:05:57
